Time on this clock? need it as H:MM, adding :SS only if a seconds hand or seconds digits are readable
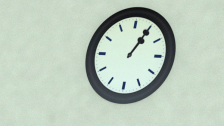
1:05
